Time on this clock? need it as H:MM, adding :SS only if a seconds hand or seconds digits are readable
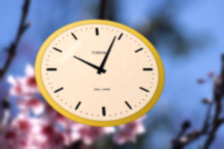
10:04
